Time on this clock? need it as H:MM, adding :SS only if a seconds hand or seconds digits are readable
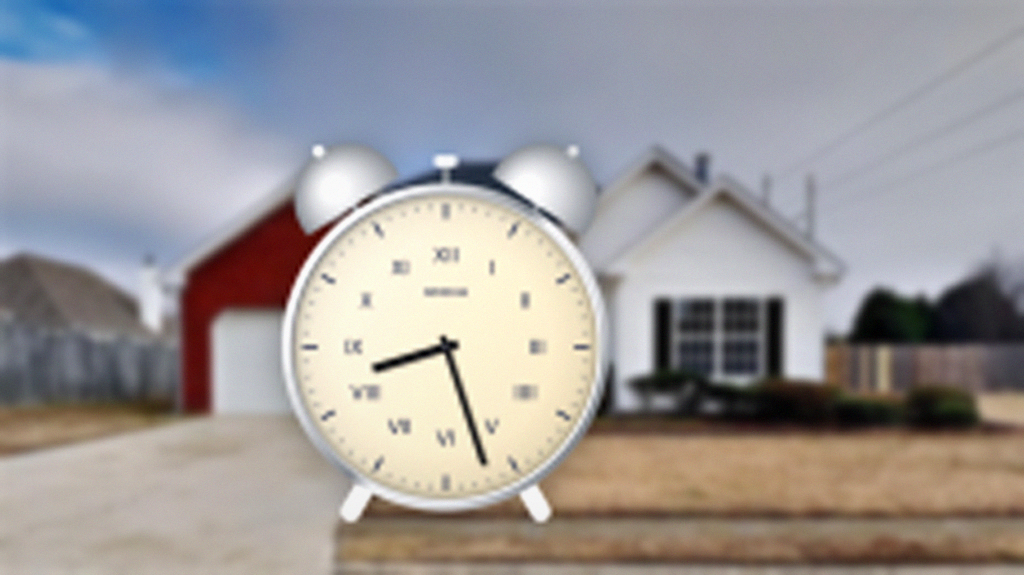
8:27
